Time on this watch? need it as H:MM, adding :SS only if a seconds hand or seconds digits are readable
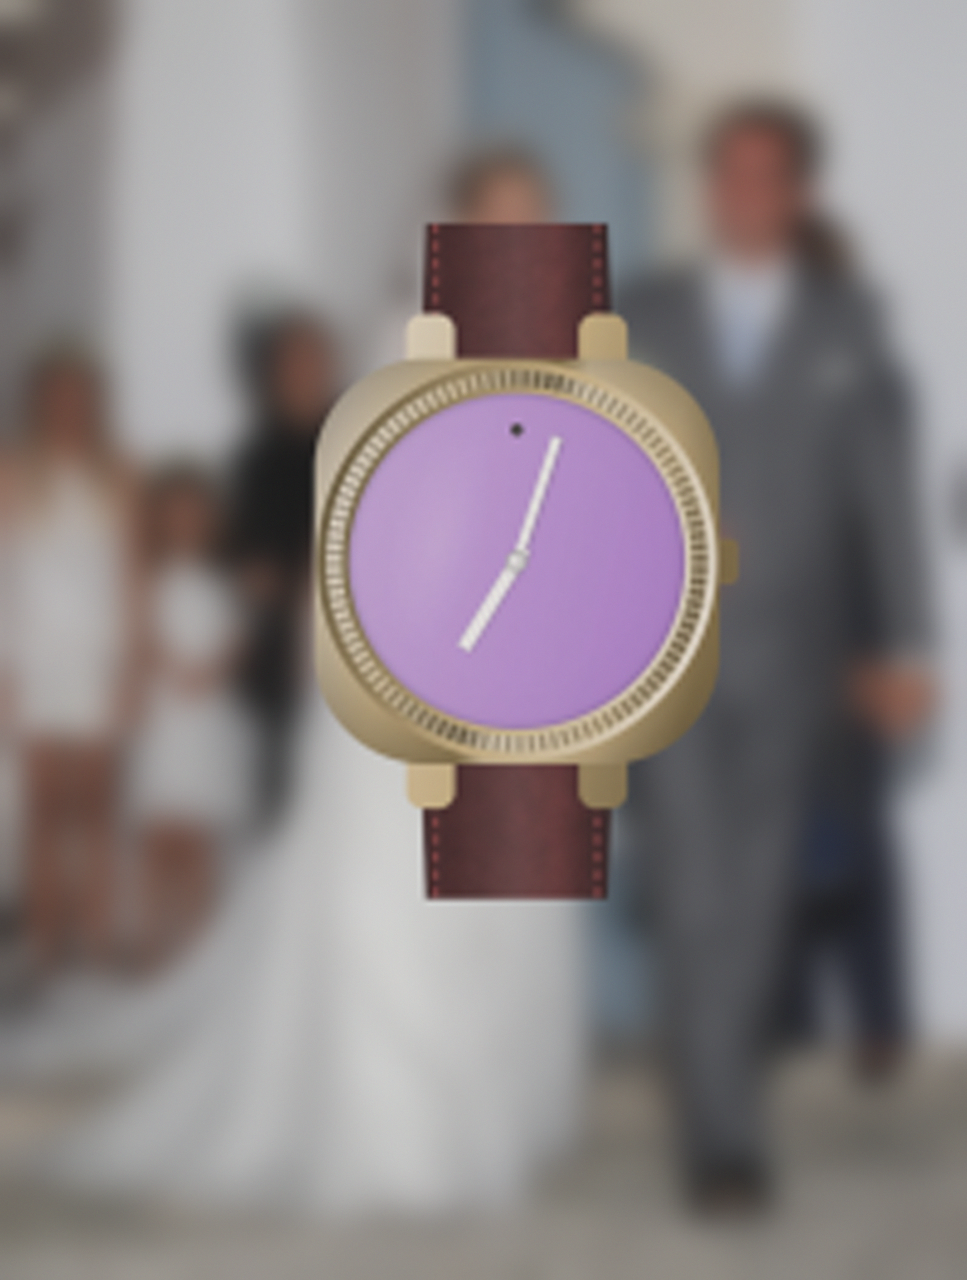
7:03
